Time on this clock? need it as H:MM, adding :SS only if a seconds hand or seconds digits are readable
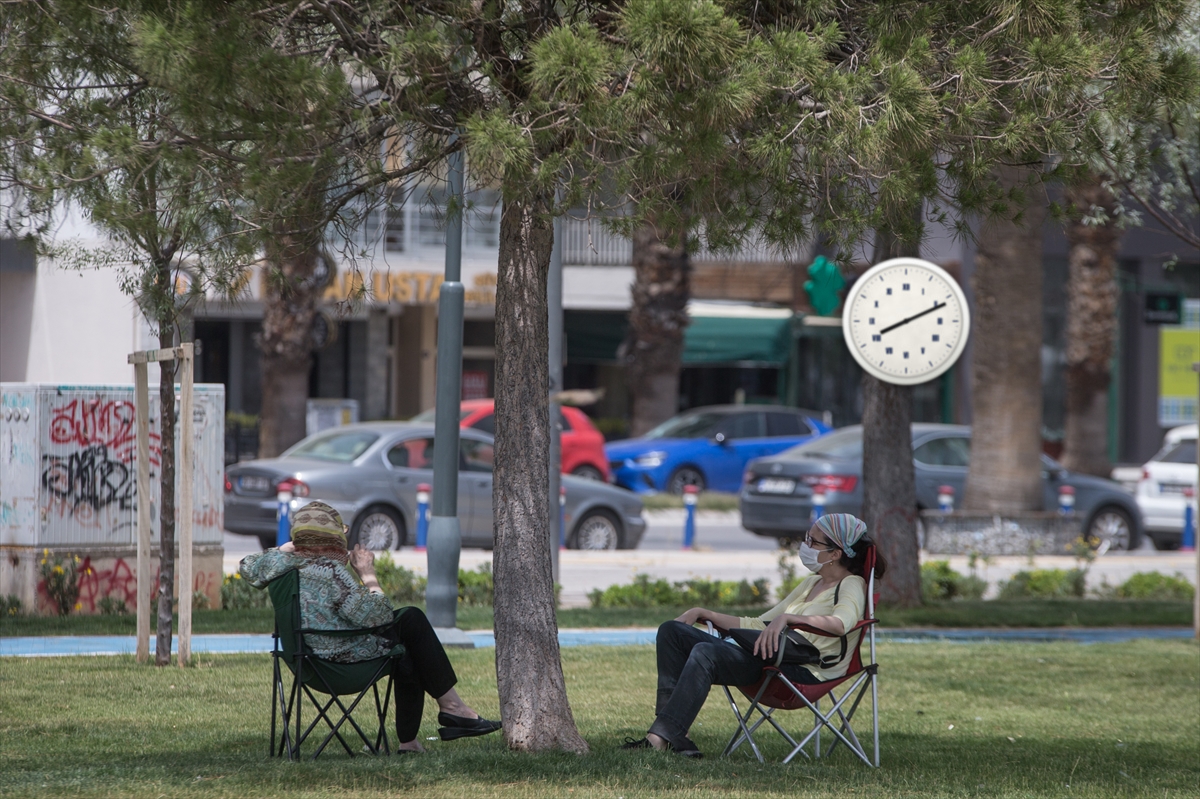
8:11
